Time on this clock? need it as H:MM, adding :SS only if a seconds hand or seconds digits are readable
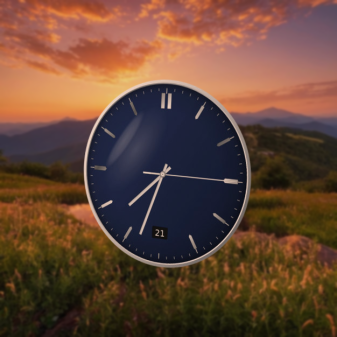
7:33:15
